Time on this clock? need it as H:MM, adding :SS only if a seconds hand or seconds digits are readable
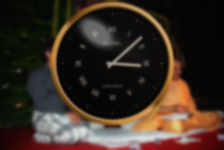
3:08
